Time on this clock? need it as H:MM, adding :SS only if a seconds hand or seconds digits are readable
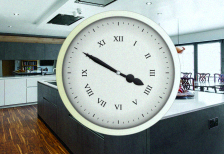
3:50
